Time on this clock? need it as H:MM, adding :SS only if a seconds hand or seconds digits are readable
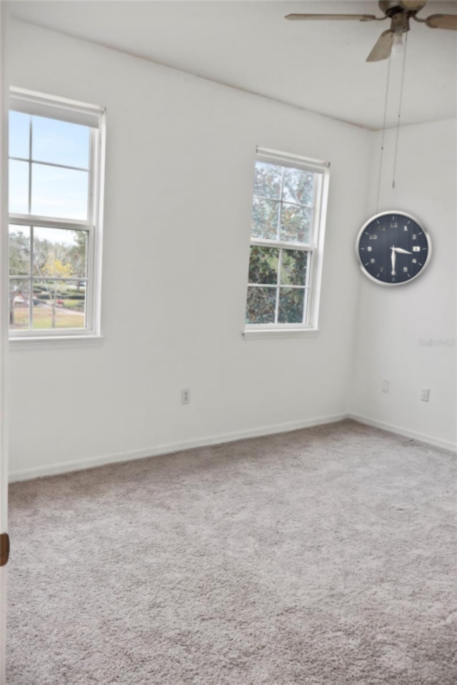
3:30
